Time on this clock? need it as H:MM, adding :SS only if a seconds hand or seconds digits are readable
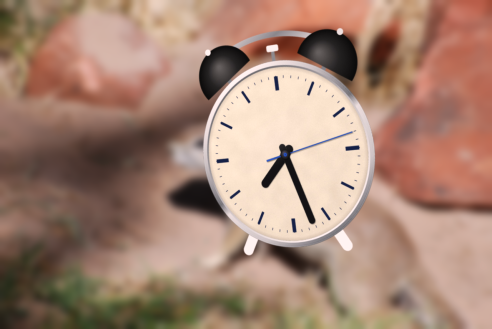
7:27:13
